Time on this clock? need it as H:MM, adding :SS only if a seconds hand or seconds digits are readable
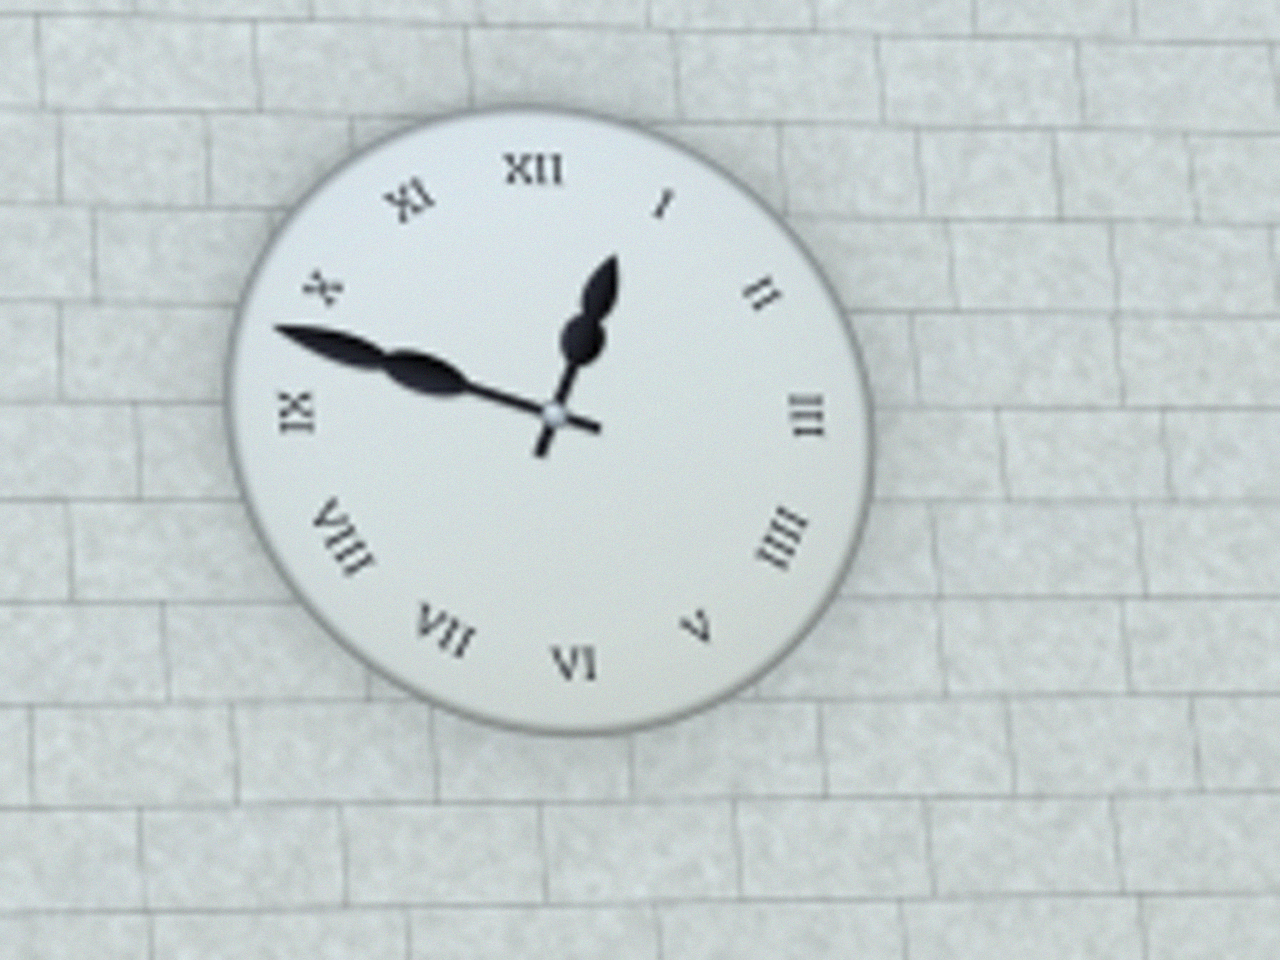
12:48
